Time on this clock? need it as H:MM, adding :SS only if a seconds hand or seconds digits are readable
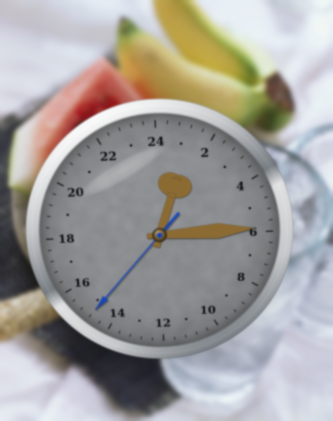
1:14:37
